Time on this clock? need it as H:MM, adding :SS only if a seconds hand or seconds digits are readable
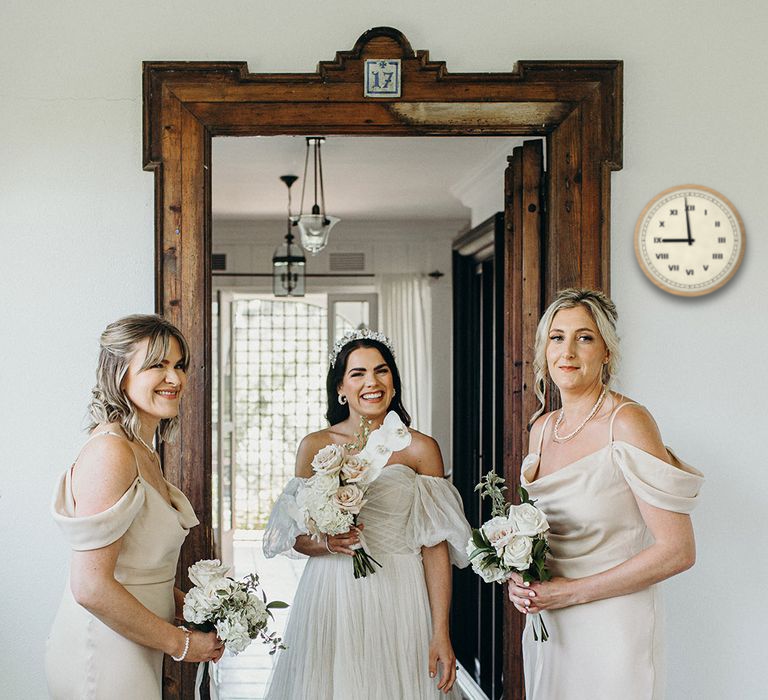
8:59
